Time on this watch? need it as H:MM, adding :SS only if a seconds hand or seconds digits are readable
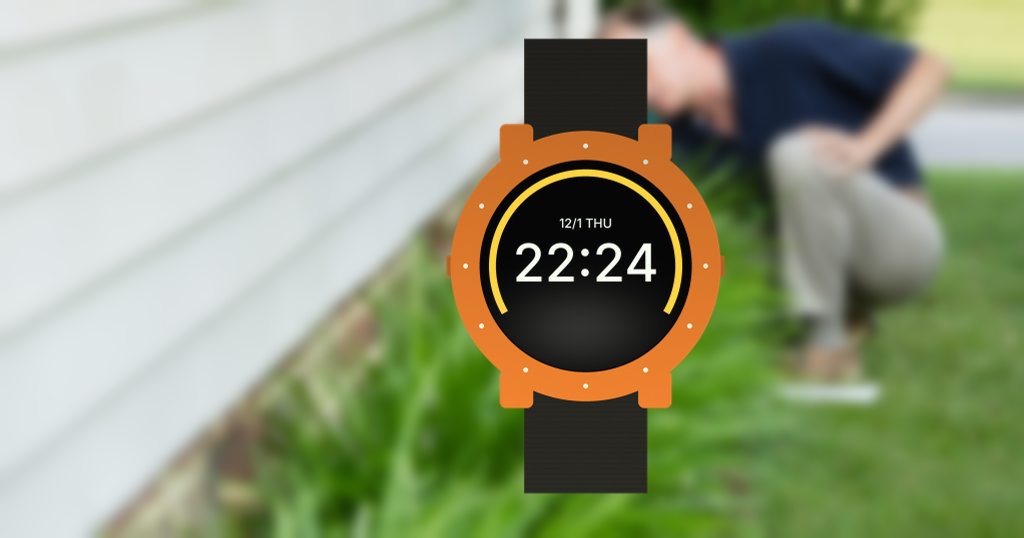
22:24
